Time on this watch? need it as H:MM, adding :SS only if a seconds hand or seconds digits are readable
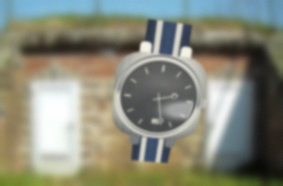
2:28
